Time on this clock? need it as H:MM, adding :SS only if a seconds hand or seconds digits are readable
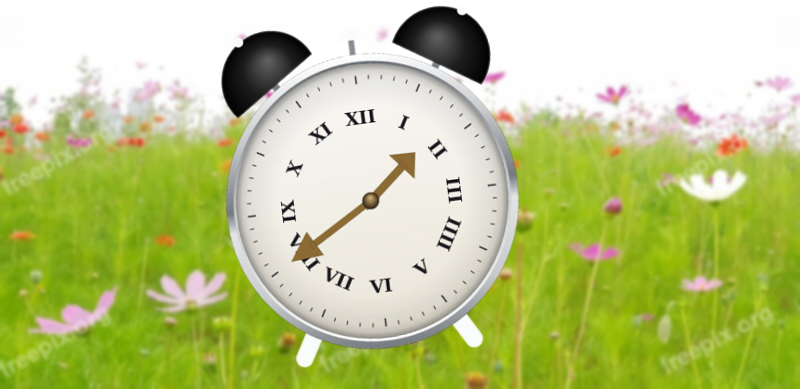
1:40
